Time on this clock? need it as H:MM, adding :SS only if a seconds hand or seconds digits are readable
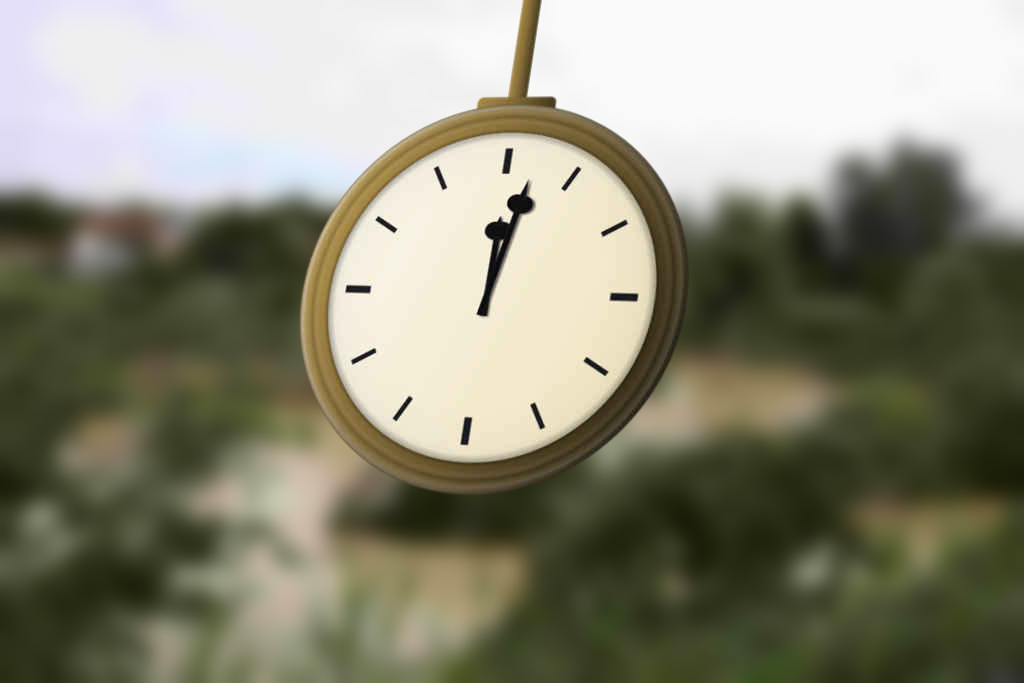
12:02
